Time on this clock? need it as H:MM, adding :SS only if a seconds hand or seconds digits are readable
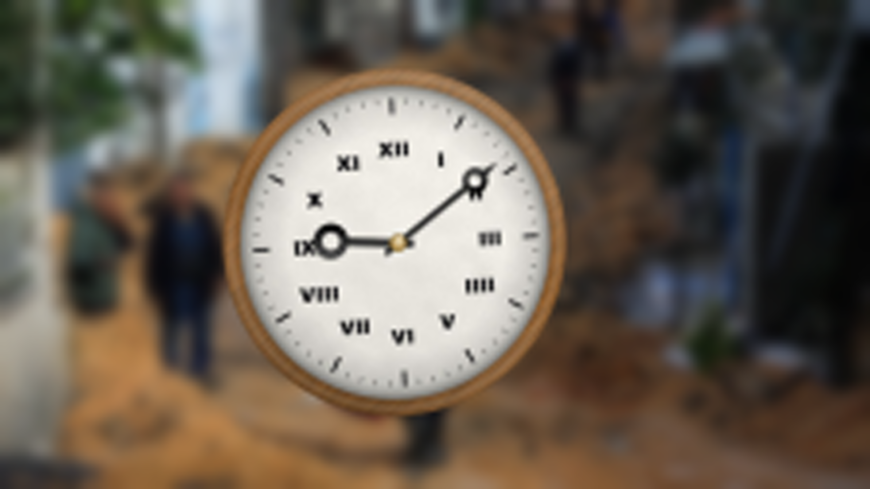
9:09
